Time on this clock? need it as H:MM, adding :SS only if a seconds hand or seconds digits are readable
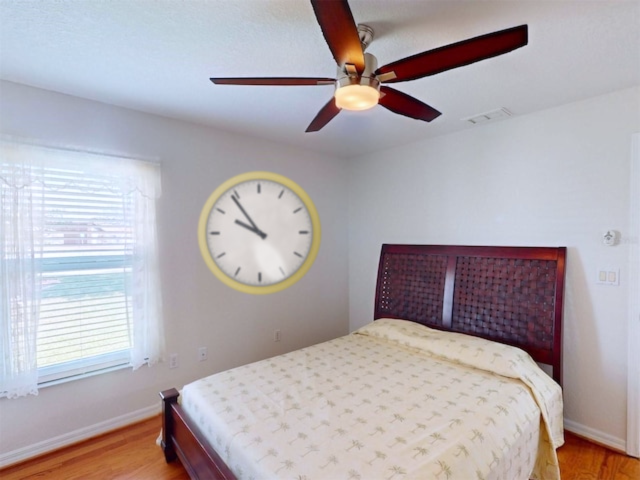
9:54
